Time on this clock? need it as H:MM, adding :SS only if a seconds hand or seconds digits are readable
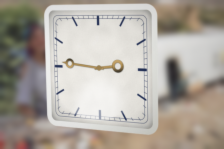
2:46
